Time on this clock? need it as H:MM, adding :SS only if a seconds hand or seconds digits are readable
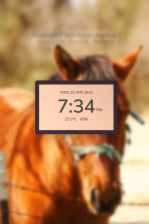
7:34
